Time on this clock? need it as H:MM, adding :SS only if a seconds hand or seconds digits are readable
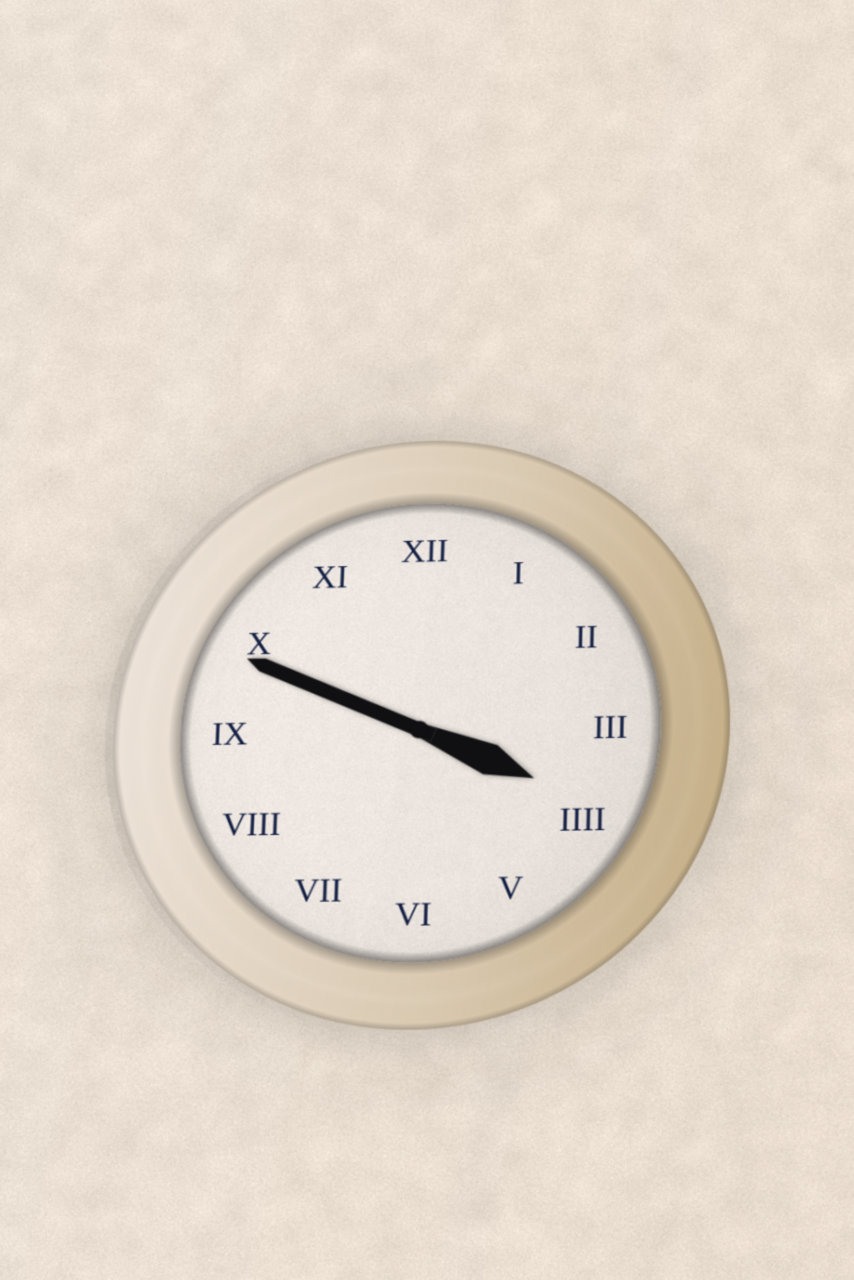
3:49
